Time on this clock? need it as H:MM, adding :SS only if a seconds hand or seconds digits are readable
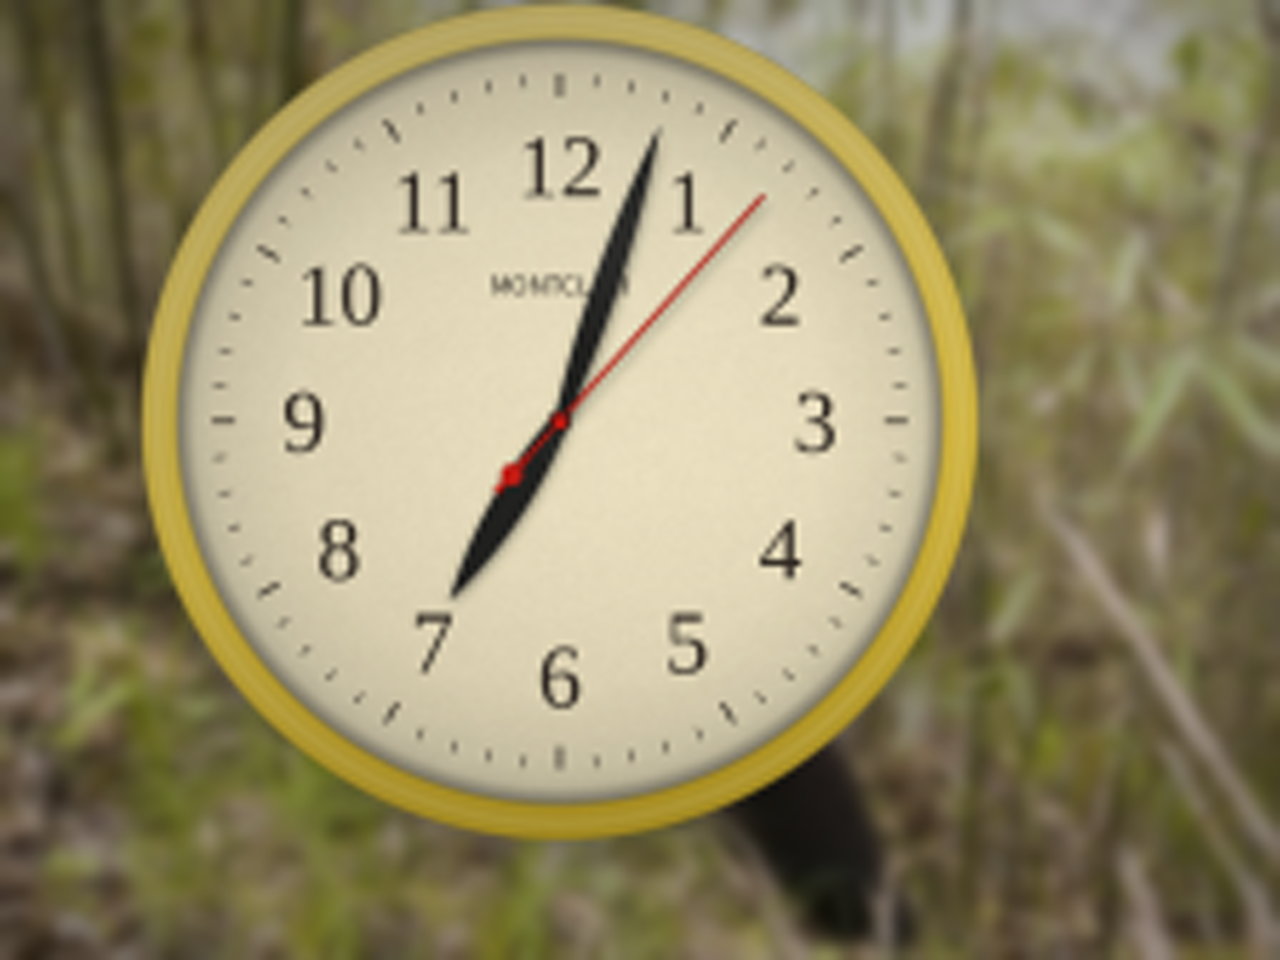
7:03:07
